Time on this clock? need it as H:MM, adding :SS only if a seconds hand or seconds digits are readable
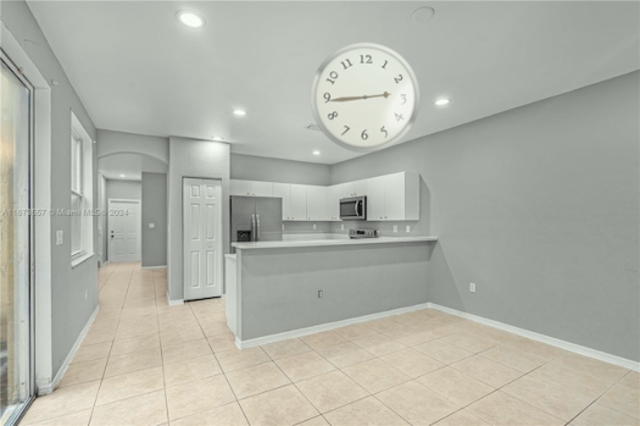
2:44
